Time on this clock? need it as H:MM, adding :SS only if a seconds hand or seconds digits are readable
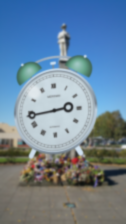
2:44
